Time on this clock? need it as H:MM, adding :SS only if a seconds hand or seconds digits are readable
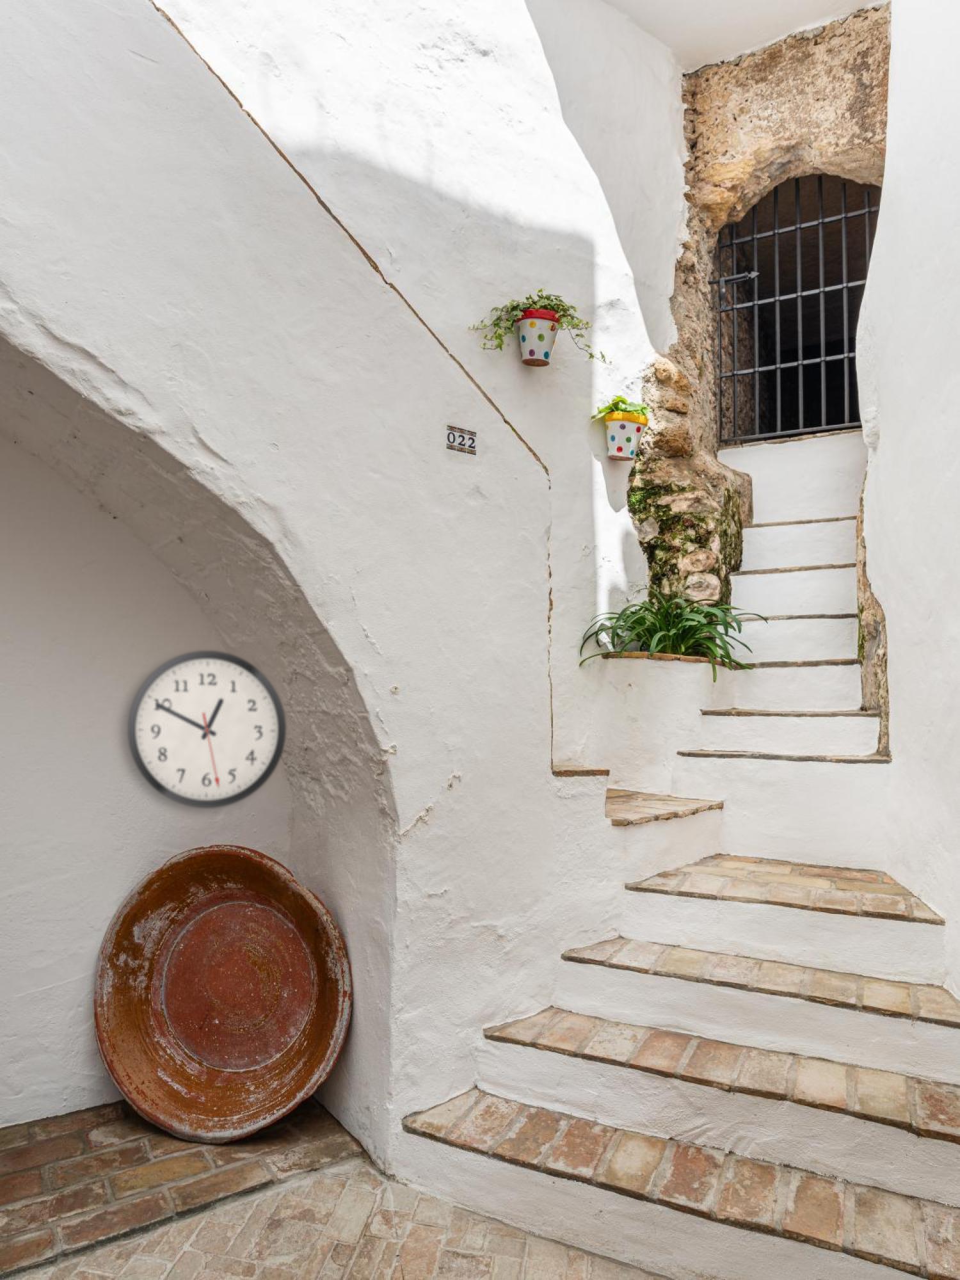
12:49:28
